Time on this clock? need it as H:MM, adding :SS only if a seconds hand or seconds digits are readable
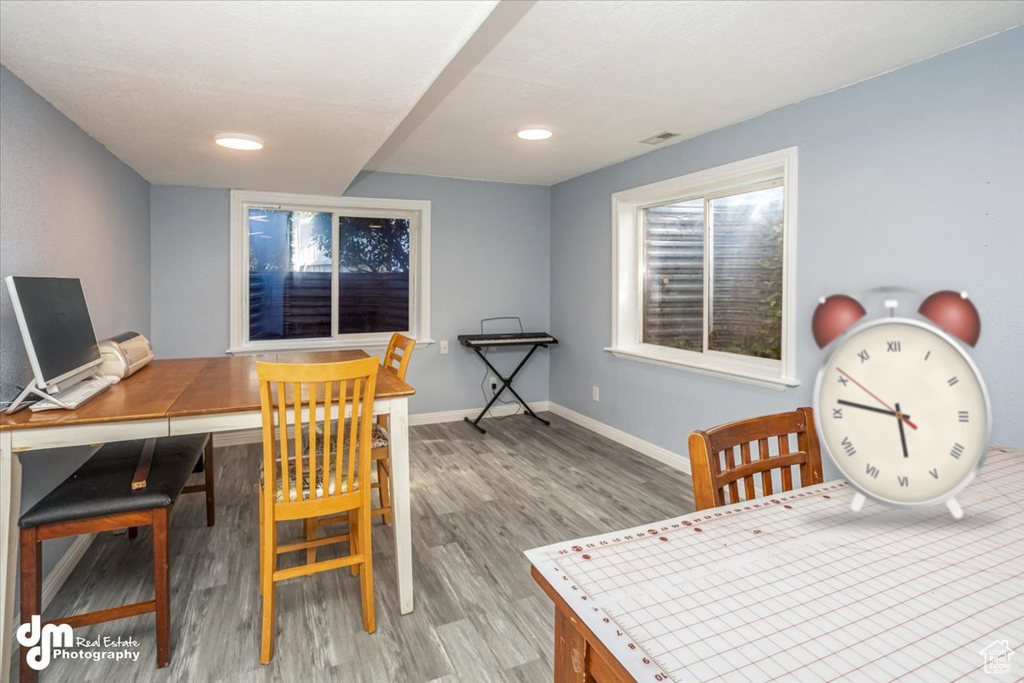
5:46:51
